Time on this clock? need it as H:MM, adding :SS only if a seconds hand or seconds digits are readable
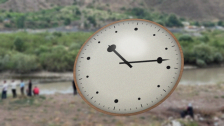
10:13
